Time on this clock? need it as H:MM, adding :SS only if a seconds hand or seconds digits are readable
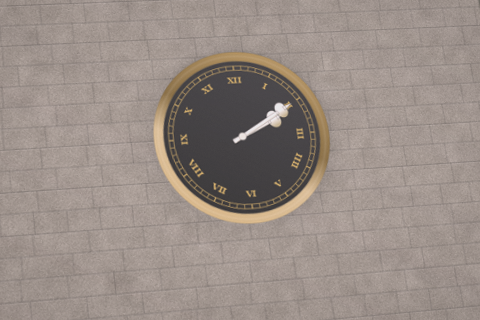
2:10
